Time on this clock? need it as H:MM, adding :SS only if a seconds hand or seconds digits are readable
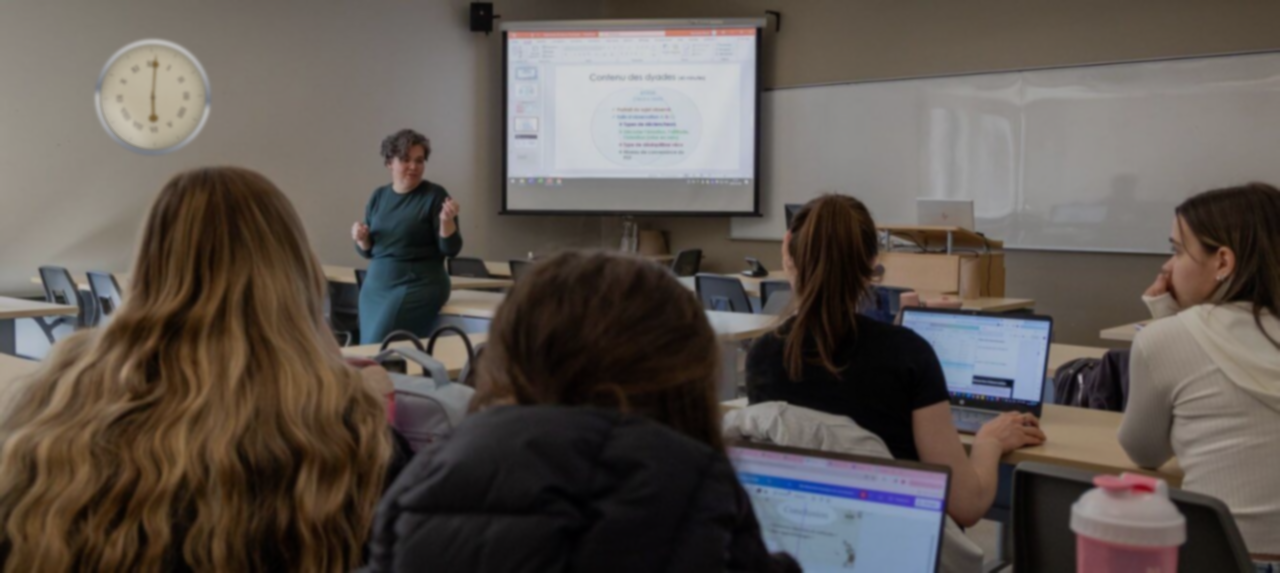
6:01
